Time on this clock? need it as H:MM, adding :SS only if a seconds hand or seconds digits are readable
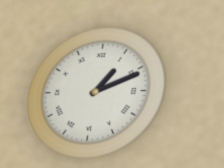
1:11
